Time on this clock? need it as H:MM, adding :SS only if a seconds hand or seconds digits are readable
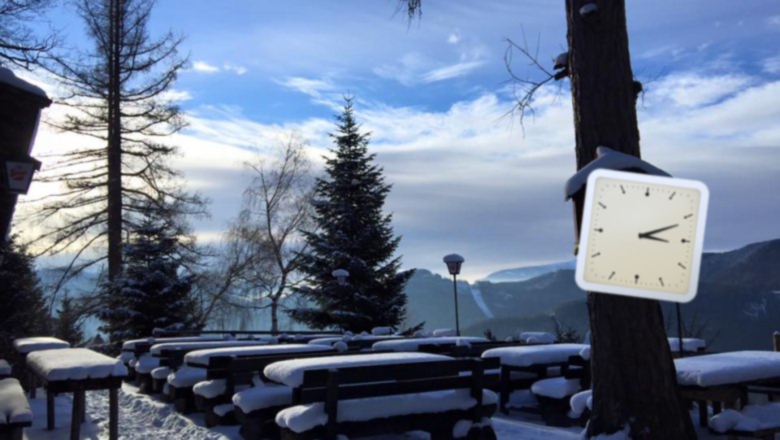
3:11
